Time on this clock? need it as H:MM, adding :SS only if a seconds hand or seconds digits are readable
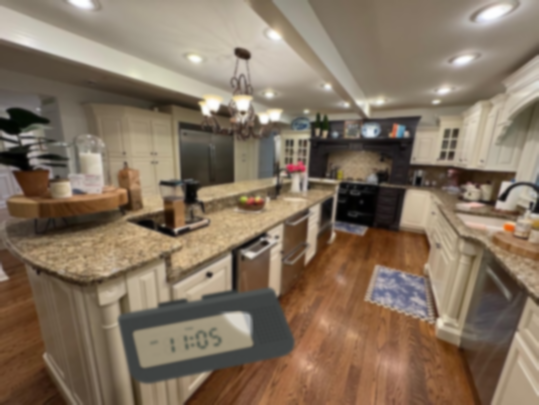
11:05
